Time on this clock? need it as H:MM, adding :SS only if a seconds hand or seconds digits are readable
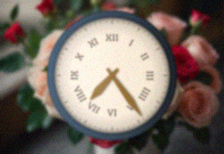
7:24
